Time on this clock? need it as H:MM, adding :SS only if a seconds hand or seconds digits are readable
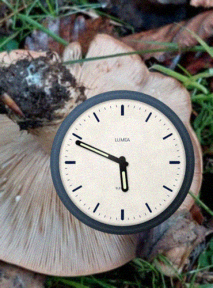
5:49
